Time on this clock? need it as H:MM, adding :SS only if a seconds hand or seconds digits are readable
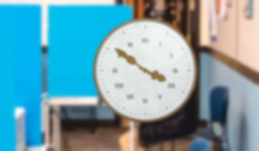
3:51
